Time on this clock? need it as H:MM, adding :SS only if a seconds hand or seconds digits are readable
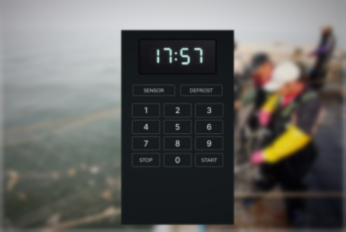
17:57
